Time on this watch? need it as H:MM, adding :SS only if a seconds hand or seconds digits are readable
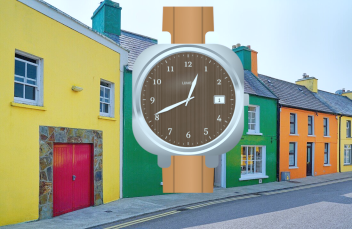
12:41
